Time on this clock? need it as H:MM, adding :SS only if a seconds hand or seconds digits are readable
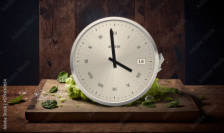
3:59
